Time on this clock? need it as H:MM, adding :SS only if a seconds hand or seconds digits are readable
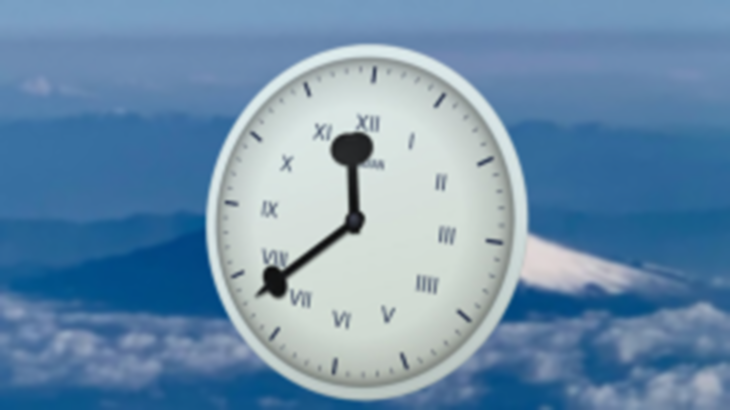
11:38
